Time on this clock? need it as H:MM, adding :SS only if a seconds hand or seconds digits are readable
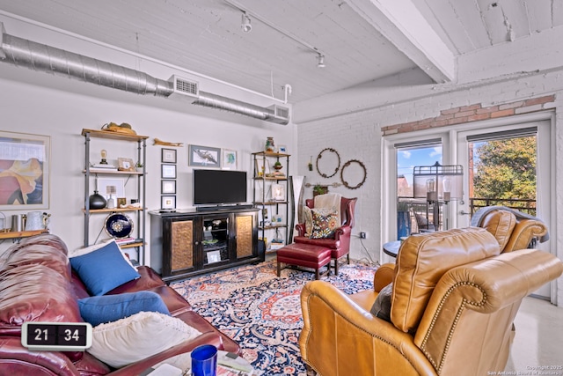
21:34
